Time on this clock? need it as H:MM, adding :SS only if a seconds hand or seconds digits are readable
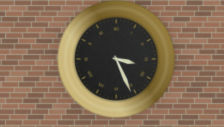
3:26
